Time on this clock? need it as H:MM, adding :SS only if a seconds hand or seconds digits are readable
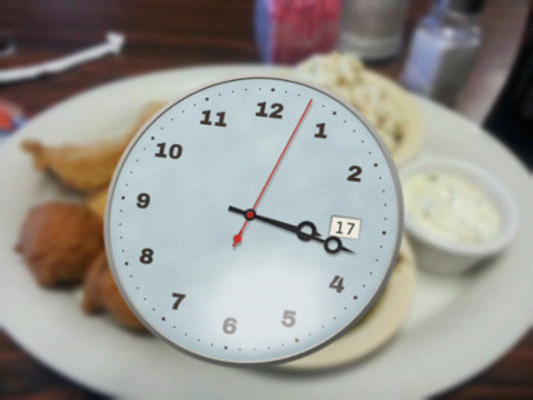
3:17:03
